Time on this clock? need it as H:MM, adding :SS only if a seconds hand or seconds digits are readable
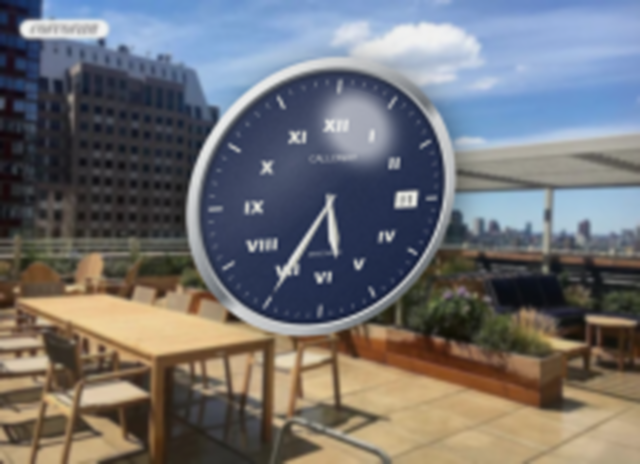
5:35
